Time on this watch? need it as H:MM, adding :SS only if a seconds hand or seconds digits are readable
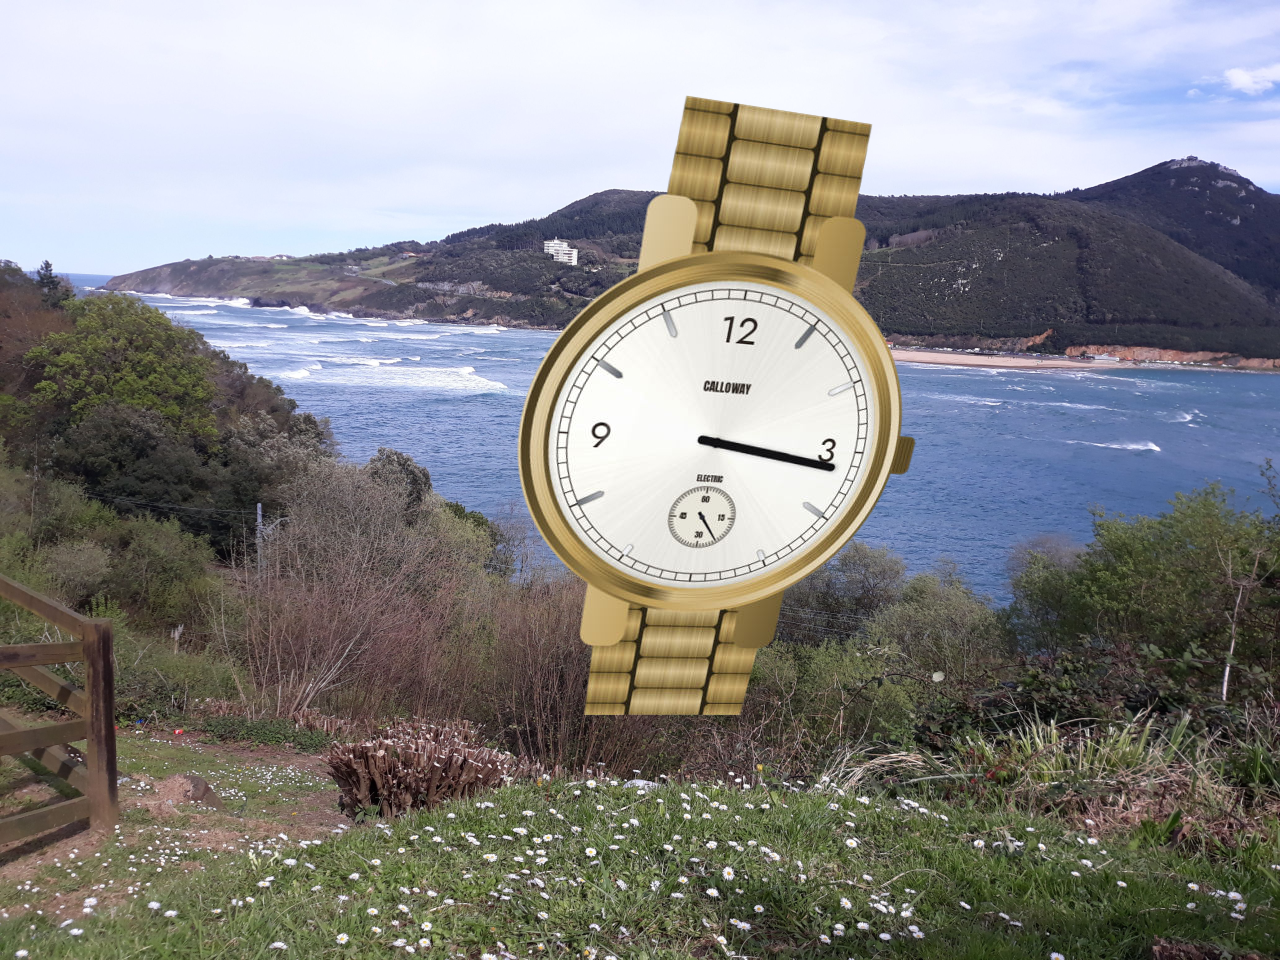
3:16:24
